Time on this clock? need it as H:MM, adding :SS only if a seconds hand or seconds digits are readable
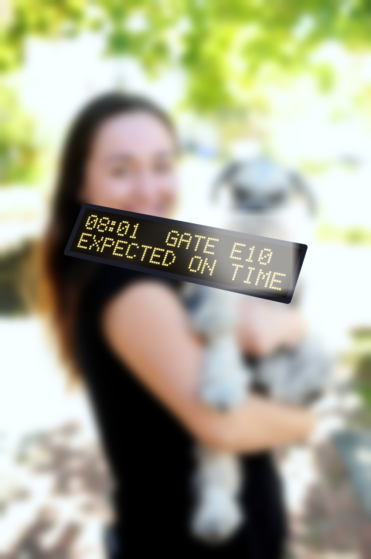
8:01
